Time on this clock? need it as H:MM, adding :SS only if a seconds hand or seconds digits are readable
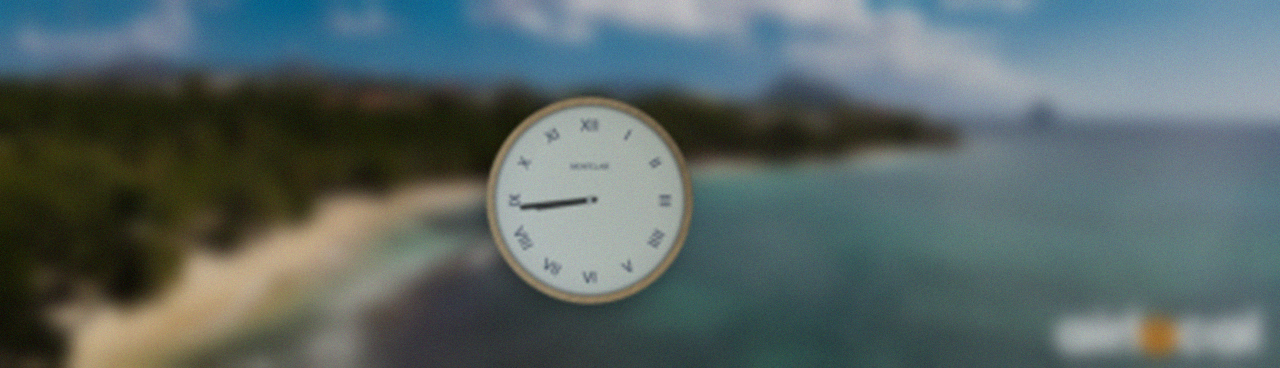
8:44
